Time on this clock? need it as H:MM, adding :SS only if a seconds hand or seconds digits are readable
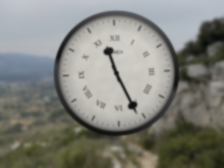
11:26
